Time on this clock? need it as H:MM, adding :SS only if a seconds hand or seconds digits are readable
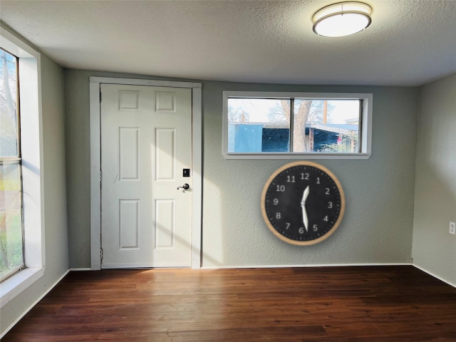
12:28
